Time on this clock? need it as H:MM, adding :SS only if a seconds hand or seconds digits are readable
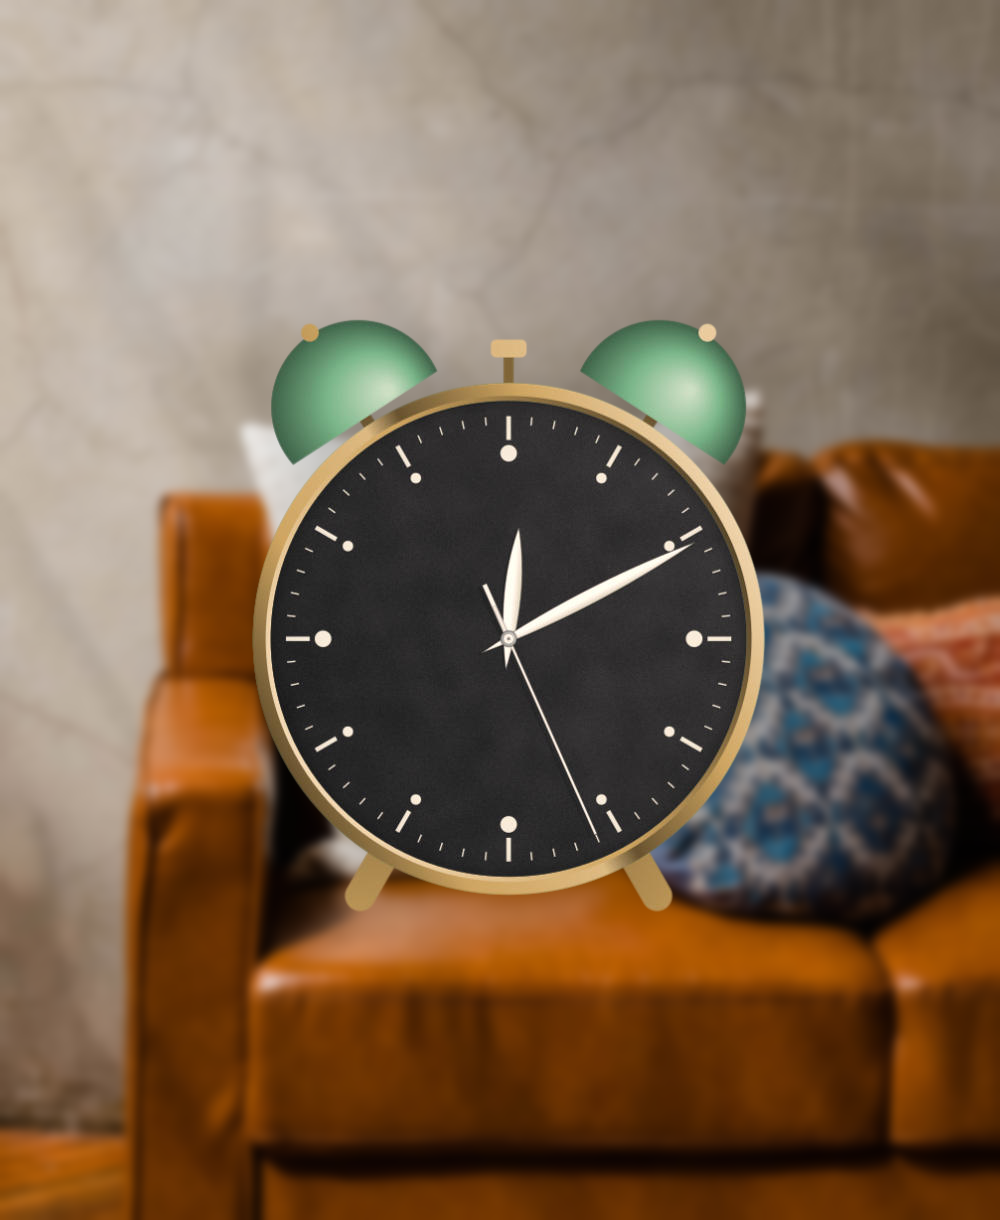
12:10:26
